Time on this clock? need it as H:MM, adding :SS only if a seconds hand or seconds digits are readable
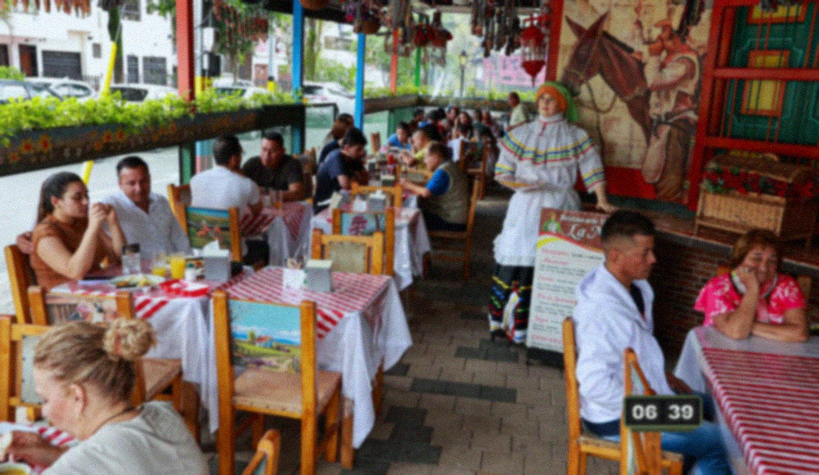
6:39
